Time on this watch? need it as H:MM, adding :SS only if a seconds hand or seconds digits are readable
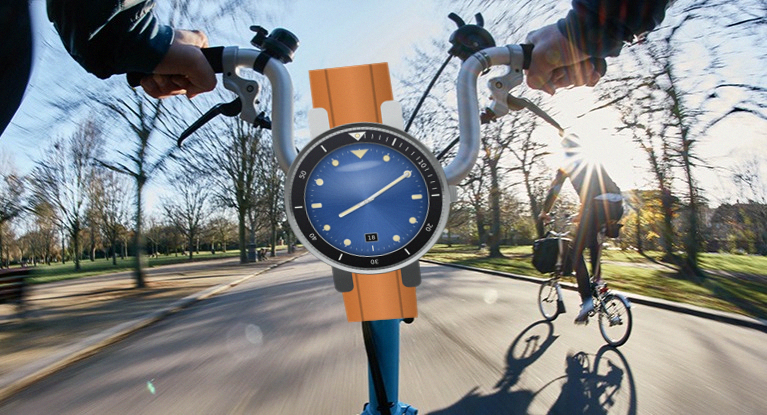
8:10
